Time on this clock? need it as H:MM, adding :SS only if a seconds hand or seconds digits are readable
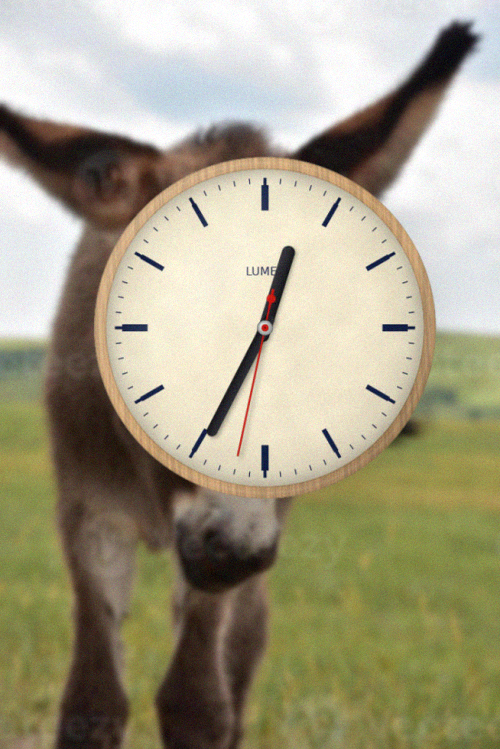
12:34:32
